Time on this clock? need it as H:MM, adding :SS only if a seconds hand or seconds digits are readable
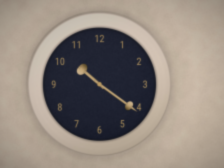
10:21
